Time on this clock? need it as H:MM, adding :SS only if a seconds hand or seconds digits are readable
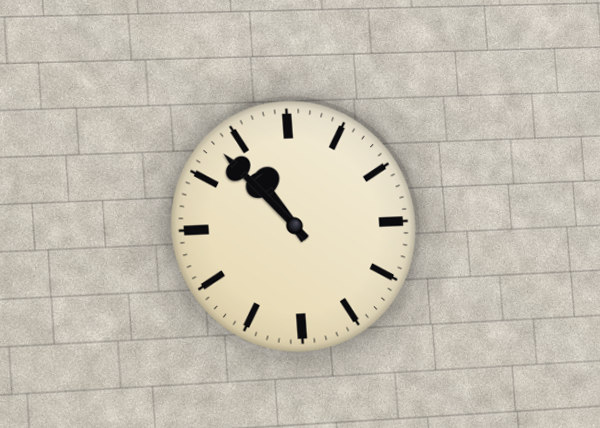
10:53
